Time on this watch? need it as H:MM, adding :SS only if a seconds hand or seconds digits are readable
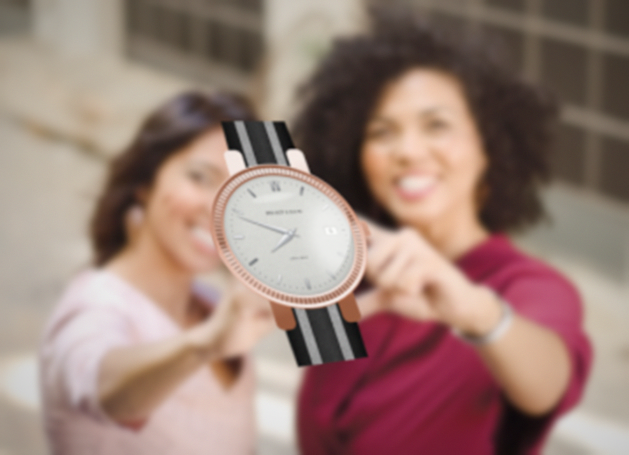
7:49
